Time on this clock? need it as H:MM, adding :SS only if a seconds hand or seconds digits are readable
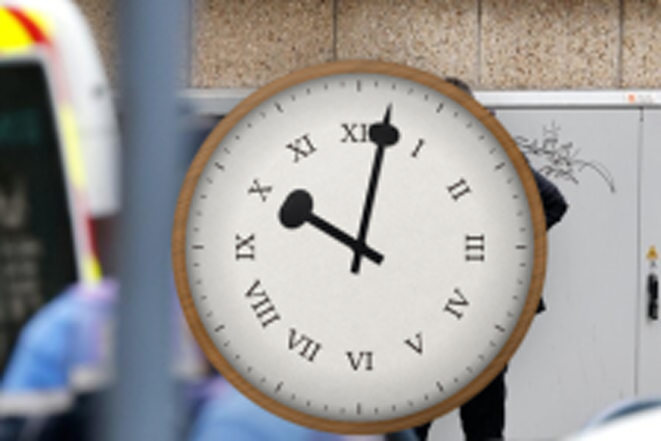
10:02
